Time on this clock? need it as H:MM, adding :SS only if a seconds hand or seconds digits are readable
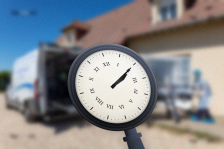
2:10
